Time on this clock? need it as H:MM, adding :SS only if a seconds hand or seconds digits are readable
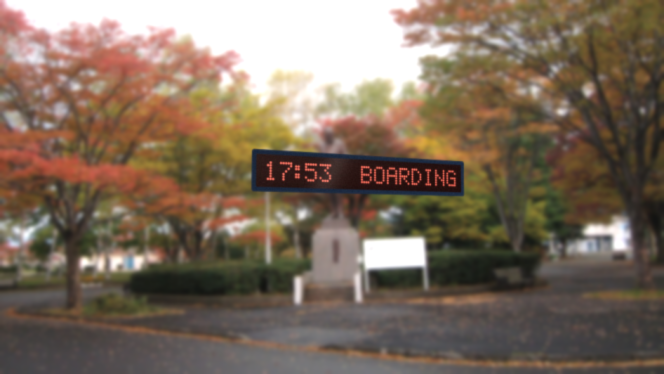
17:53
